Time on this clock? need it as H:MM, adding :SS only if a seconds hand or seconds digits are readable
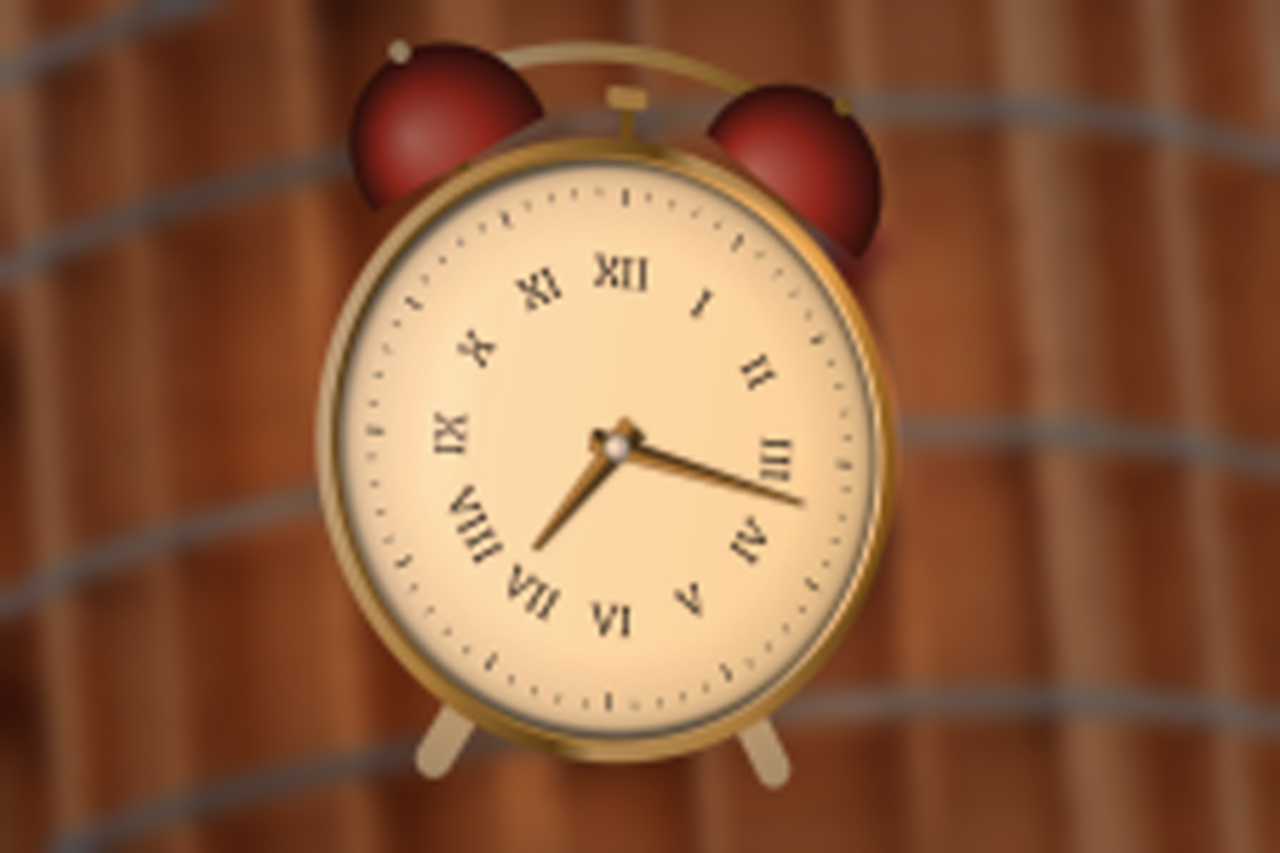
7:17
